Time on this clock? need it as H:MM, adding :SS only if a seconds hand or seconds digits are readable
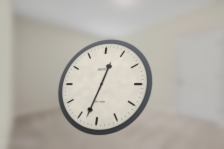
12:33
